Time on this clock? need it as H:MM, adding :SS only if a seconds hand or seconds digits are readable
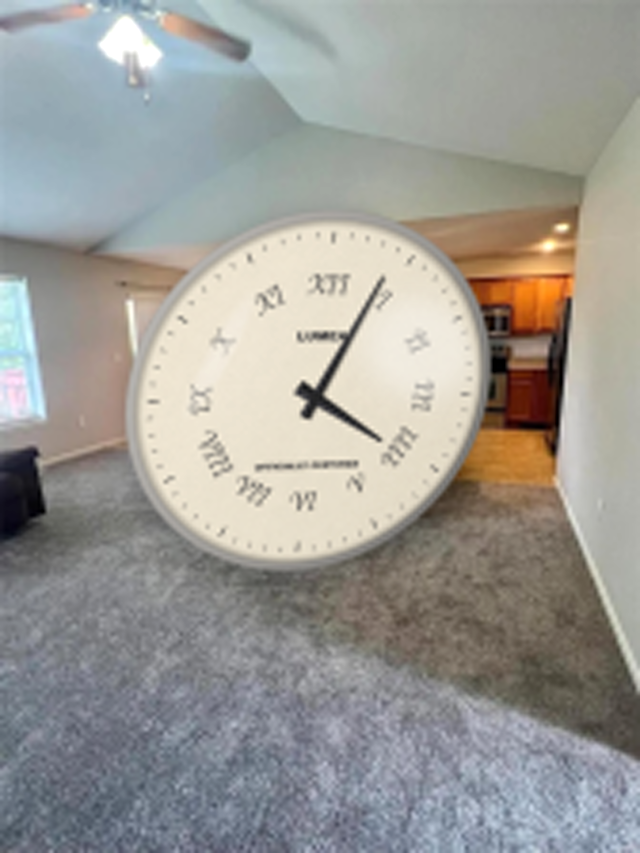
4:04
